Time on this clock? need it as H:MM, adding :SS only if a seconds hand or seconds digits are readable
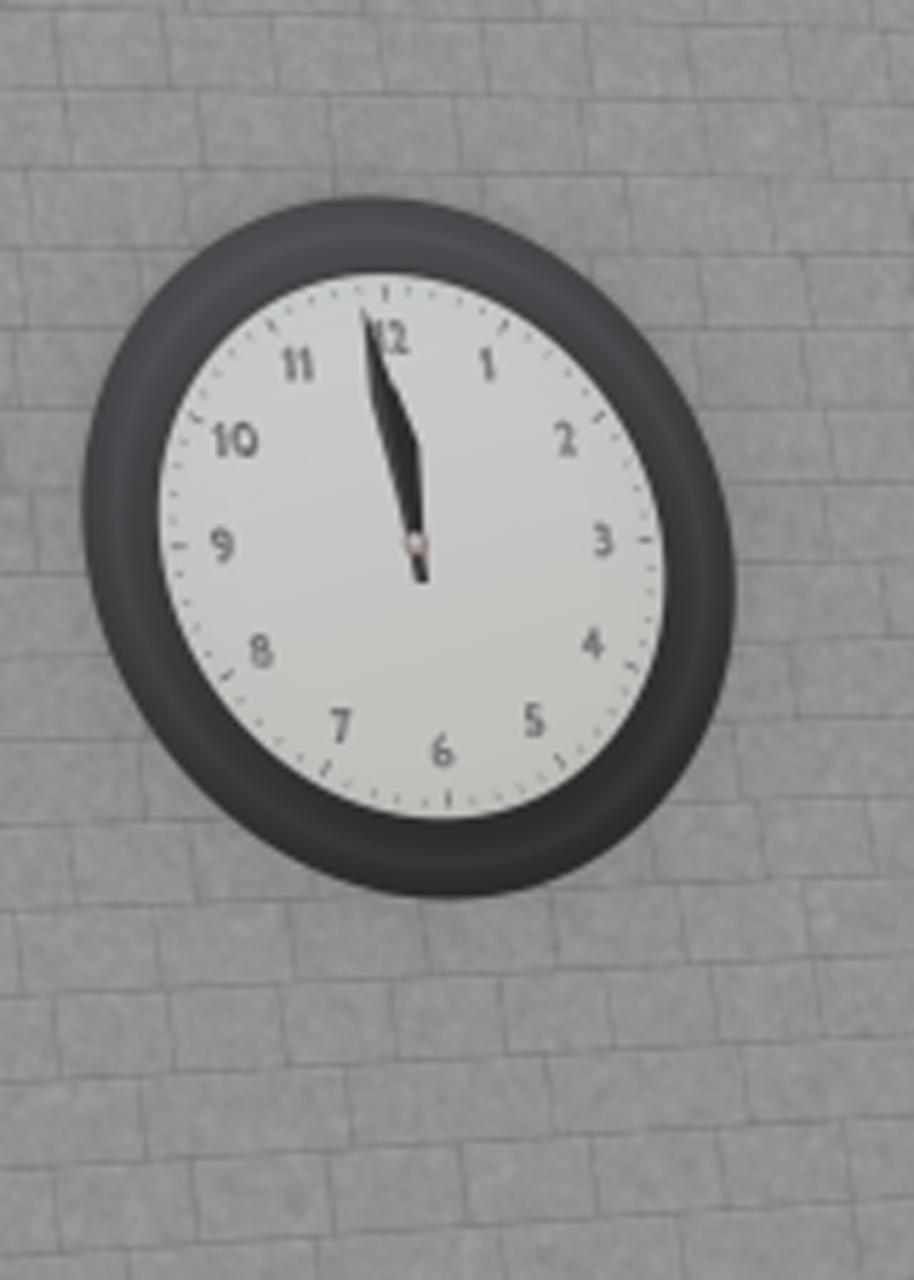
11:59
